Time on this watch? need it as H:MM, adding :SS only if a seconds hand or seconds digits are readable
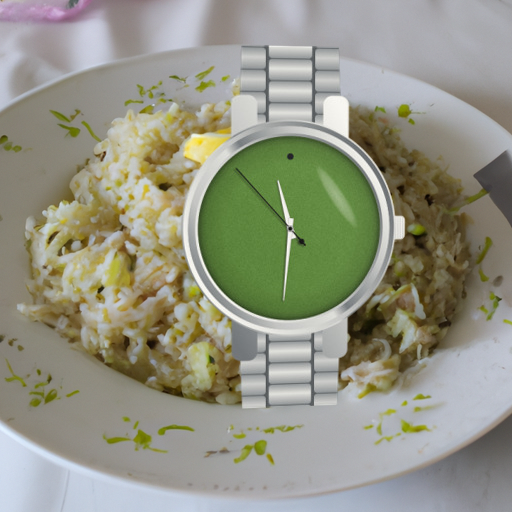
11:30:53
